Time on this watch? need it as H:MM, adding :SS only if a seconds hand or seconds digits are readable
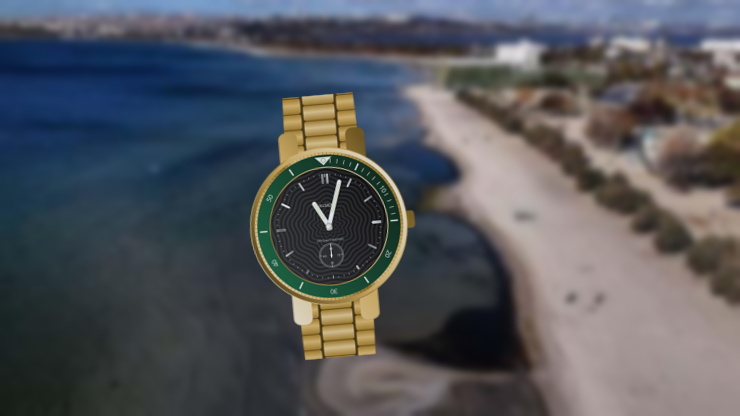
11:03
